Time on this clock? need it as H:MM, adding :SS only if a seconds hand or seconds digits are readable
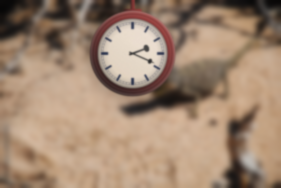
2:19
